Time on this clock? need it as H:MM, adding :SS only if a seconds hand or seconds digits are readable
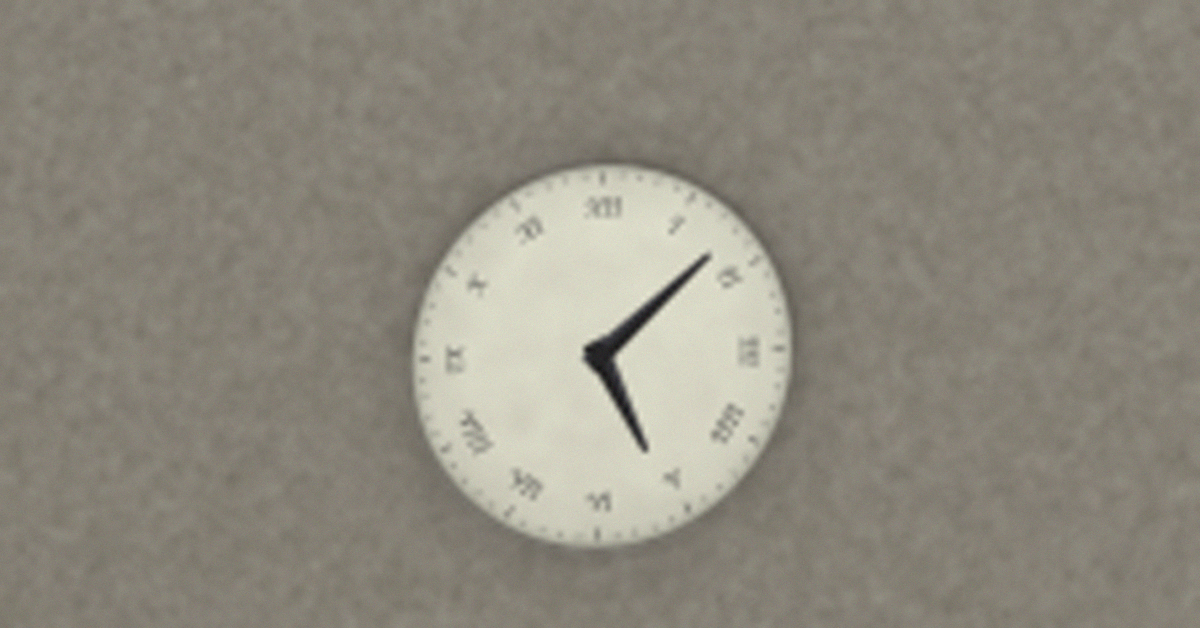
5:08
